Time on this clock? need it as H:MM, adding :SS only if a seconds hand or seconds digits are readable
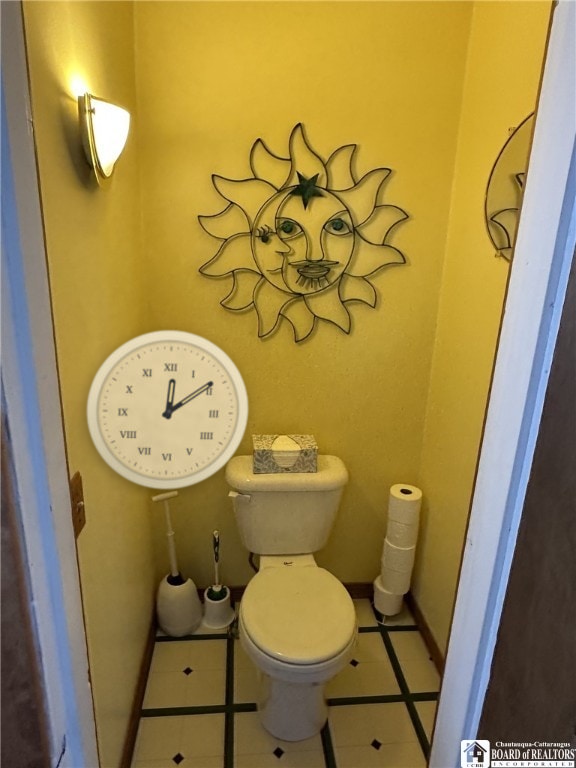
12:09
